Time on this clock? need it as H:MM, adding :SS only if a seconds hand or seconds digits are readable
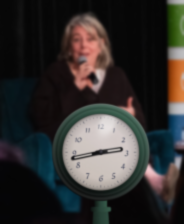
2:43
